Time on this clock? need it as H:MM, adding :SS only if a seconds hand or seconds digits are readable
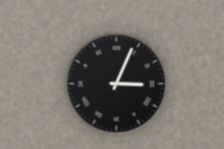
3:04
